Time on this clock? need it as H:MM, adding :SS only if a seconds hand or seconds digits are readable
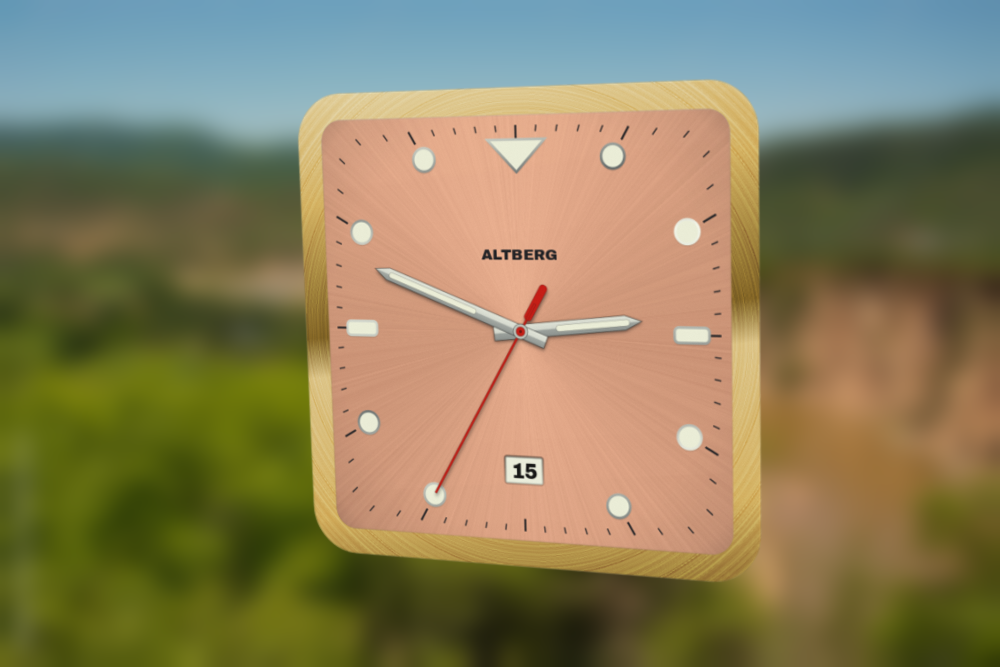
2:48:35
